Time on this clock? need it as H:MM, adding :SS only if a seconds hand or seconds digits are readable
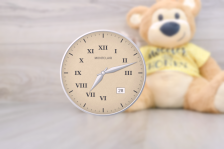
7:12
